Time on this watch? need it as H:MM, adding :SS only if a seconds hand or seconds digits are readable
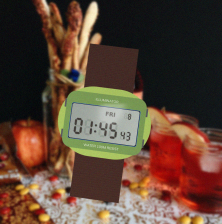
1:45:43
